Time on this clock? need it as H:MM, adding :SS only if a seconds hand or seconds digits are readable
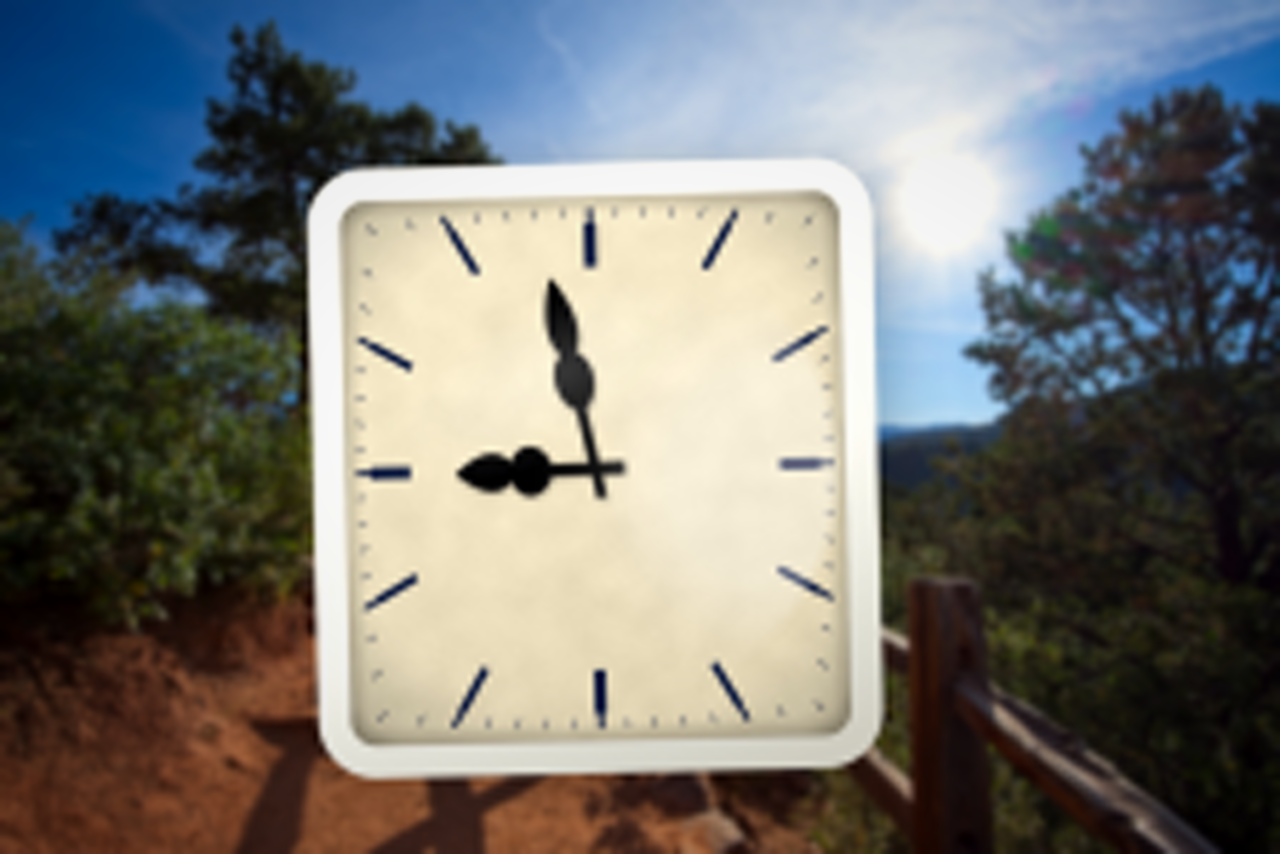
8:58
